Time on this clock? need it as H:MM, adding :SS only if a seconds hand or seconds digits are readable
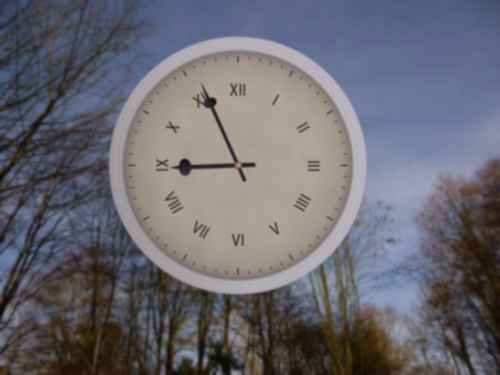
8:56
